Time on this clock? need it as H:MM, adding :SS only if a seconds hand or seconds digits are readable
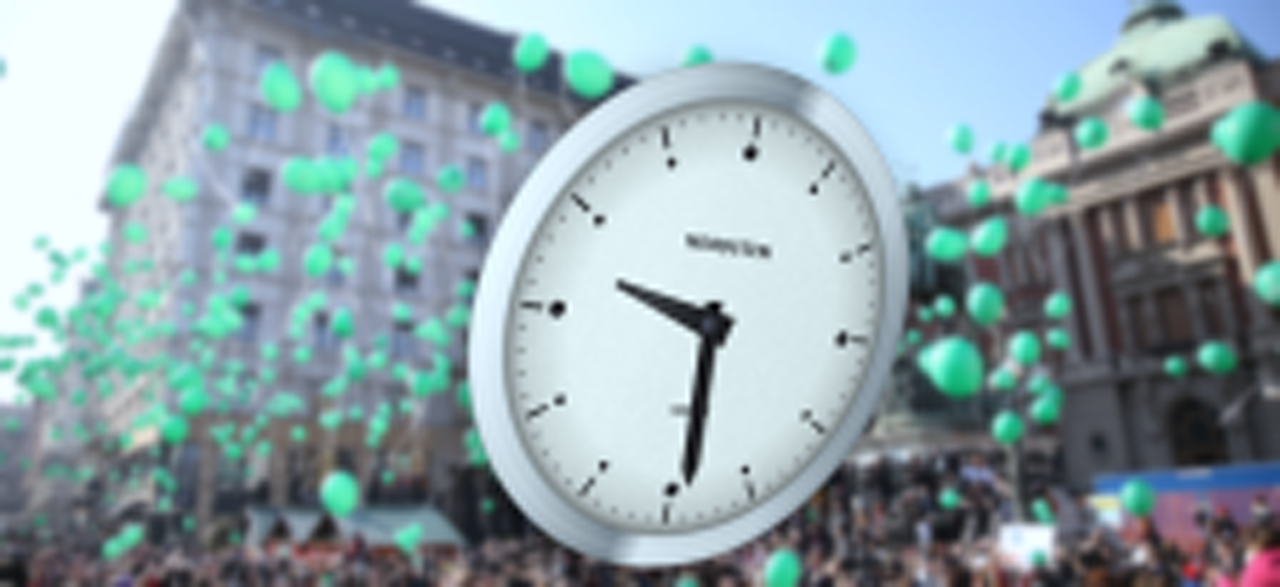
9:29
